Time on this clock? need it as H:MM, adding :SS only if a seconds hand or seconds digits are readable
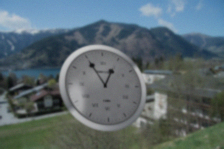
12:55
